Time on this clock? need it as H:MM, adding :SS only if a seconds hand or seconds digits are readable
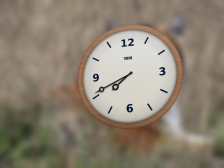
7:41
